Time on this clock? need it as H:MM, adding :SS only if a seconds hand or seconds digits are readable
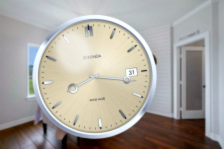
8:17
